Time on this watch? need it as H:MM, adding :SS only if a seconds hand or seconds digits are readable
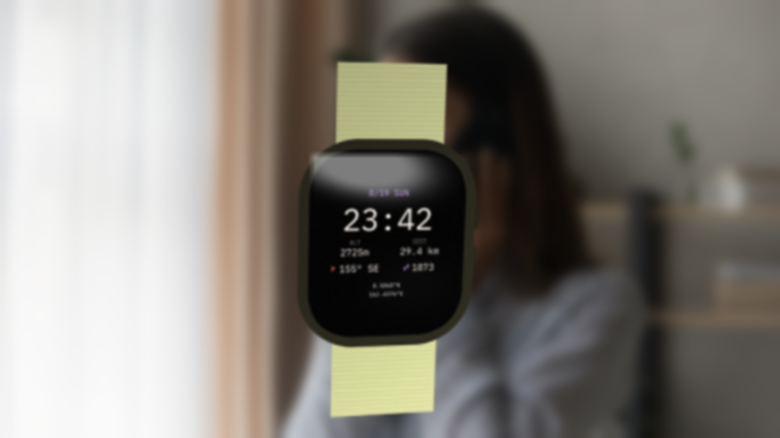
23:42
